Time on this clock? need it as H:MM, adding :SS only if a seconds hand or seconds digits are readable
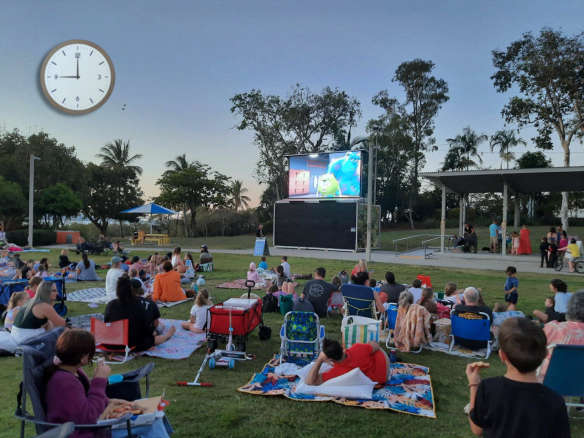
9:00
